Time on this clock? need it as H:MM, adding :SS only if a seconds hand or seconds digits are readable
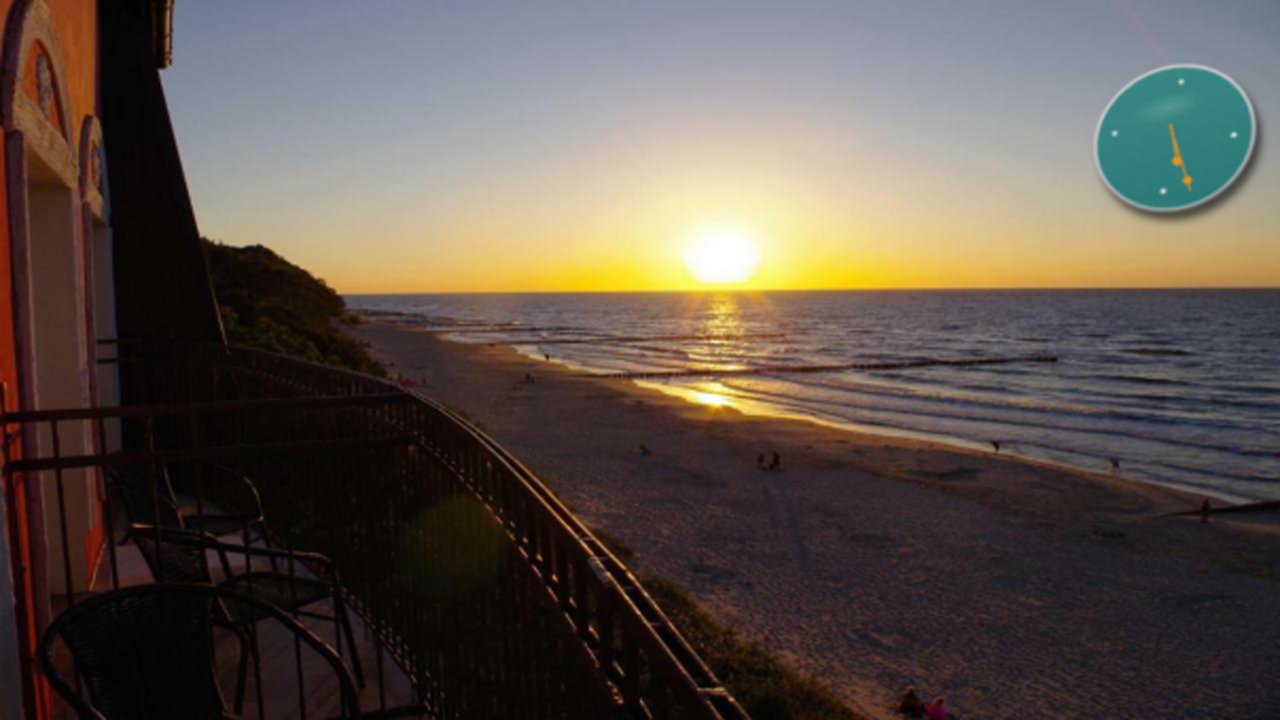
5:26
